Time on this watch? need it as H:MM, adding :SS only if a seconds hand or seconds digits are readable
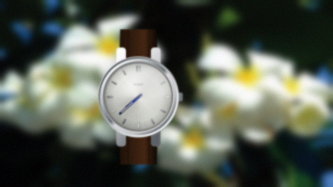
7:38
